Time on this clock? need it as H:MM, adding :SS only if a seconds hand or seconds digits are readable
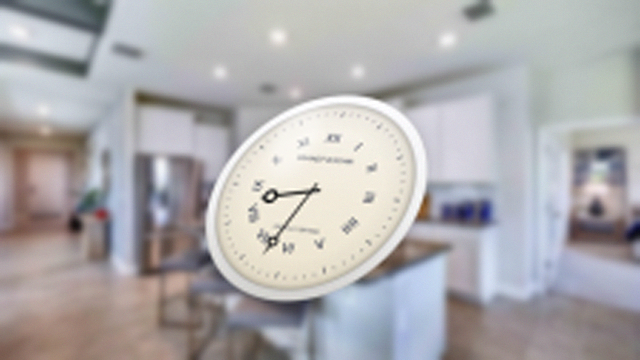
8:33
